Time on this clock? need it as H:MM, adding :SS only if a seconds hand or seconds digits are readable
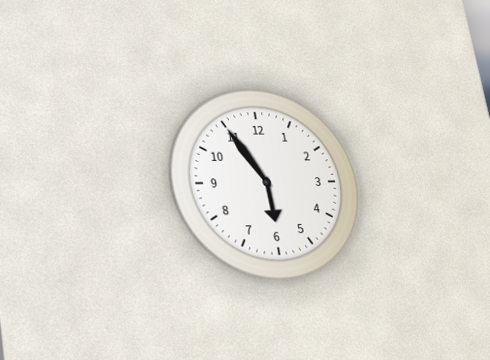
5:55
